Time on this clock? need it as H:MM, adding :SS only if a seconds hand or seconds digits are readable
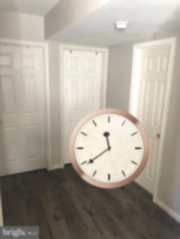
11:39
